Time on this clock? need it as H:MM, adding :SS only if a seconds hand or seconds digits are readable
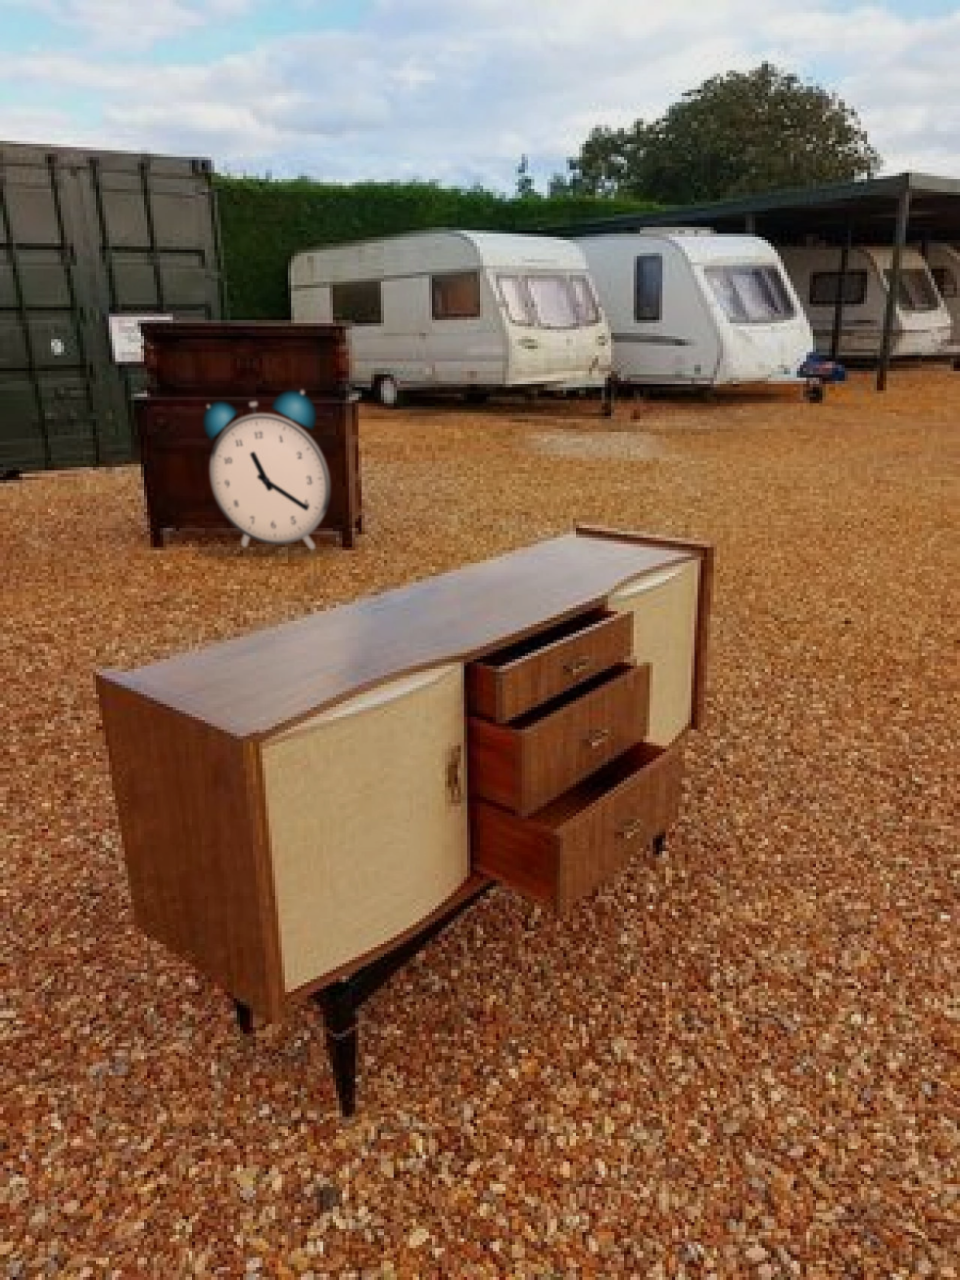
11:21
